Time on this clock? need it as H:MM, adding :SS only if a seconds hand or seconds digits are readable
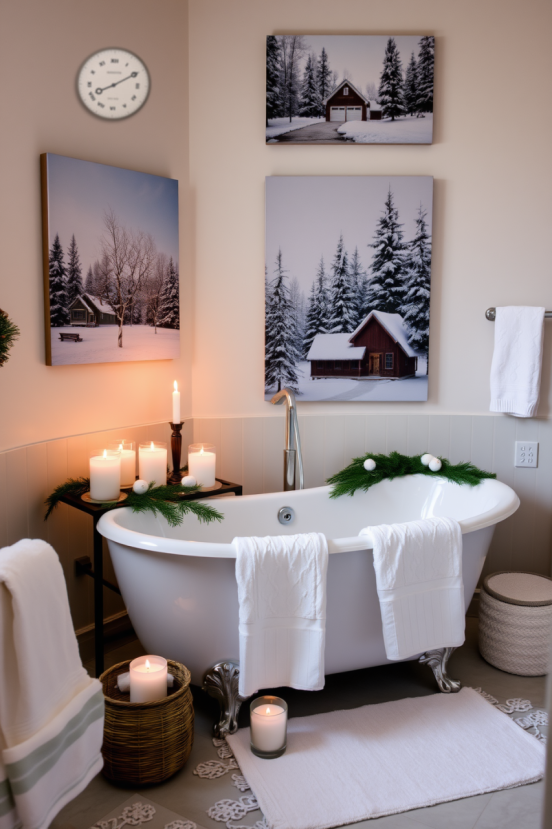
8:10
